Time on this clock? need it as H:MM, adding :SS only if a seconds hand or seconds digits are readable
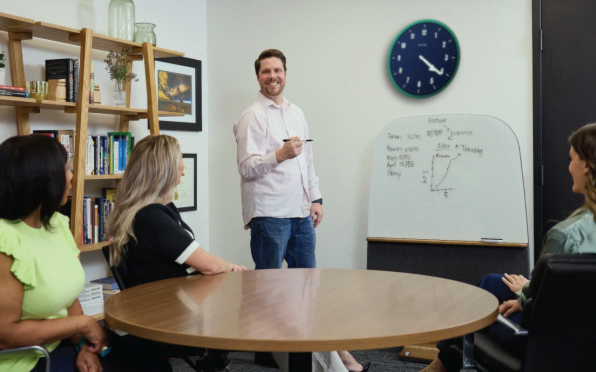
4:21
